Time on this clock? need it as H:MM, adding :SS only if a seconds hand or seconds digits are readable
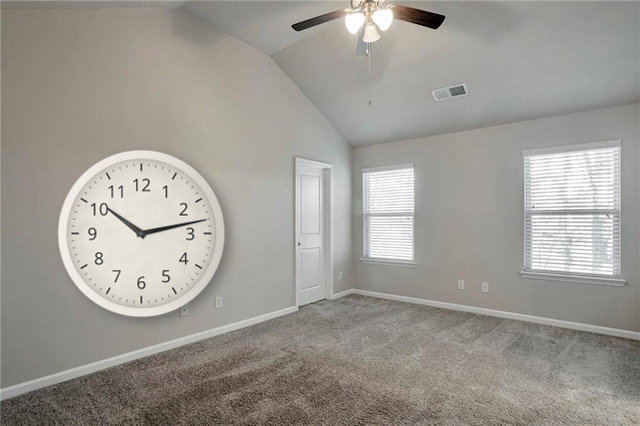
10:13
